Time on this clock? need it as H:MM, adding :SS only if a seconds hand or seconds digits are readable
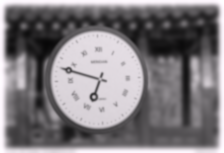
6:48
